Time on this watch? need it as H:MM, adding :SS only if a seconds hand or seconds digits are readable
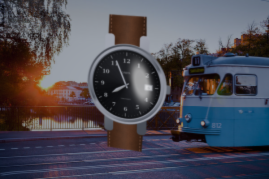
7:56
